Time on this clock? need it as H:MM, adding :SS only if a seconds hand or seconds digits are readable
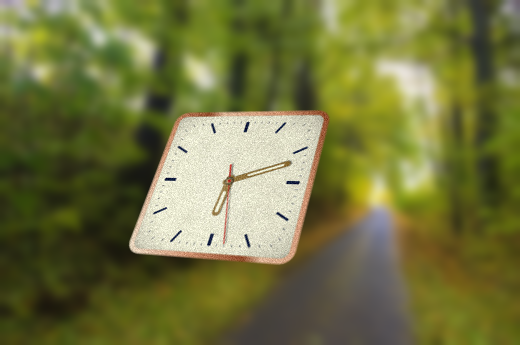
6:11:28
